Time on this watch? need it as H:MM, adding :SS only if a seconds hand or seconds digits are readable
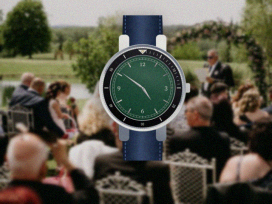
4:51
